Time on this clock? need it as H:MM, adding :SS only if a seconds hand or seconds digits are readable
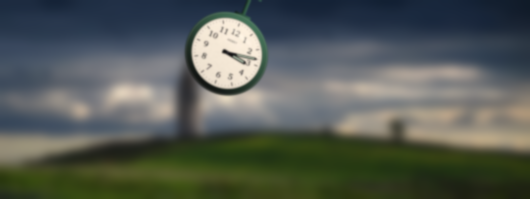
3:13
